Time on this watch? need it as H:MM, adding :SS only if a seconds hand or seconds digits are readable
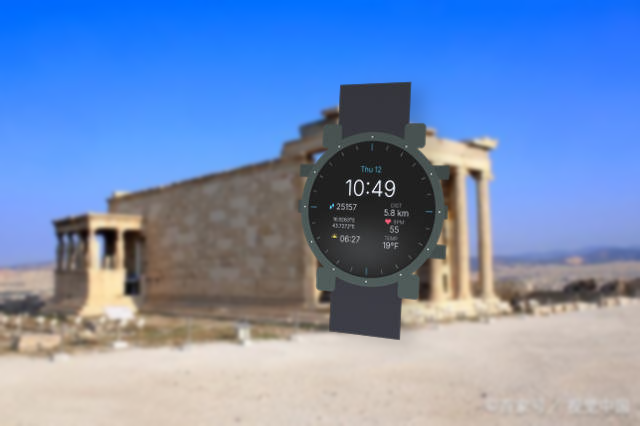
10:49
